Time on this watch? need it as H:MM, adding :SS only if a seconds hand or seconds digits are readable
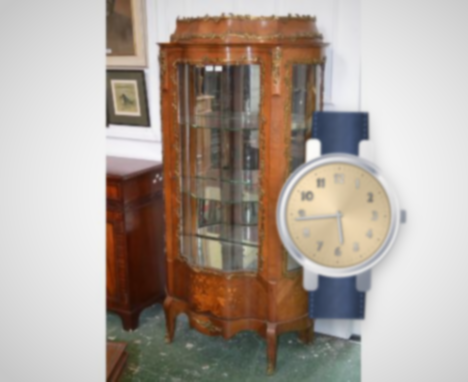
5:44
